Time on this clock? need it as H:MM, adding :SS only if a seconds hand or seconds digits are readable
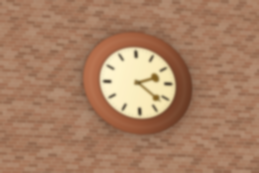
2:22
